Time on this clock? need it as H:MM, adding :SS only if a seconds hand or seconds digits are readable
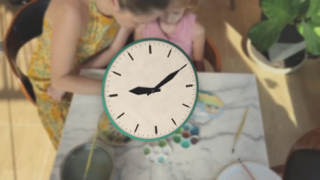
9:10
